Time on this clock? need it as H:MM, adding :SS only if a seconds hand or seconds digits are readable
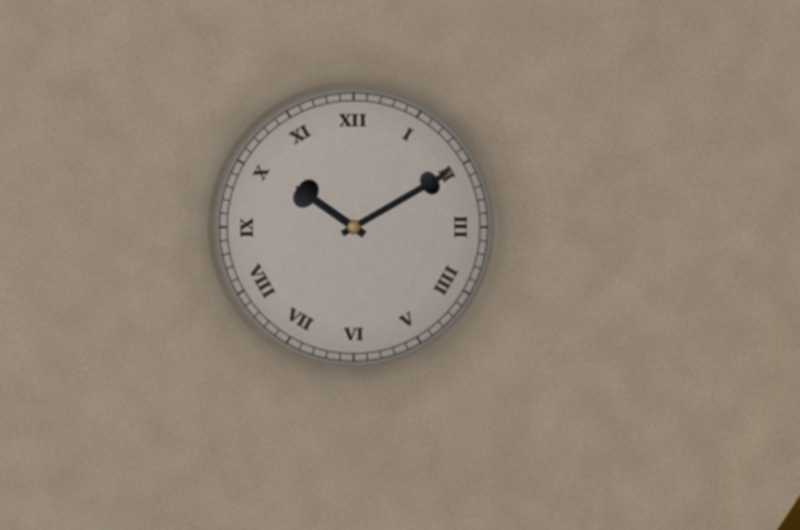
10:10
